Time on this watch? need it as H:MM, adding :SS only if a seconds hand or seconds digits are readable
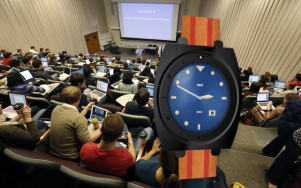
2:49
